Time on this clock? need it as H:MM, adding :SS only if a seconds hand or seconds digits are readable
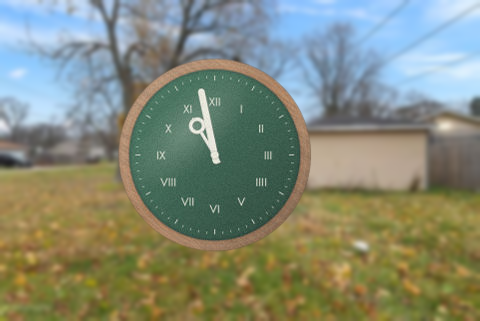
10:58
